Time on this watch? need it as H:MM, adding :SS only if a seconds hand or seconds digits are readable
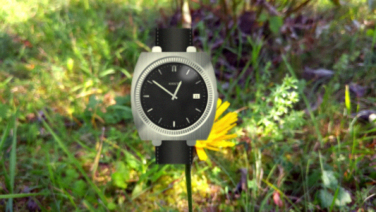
12:51
